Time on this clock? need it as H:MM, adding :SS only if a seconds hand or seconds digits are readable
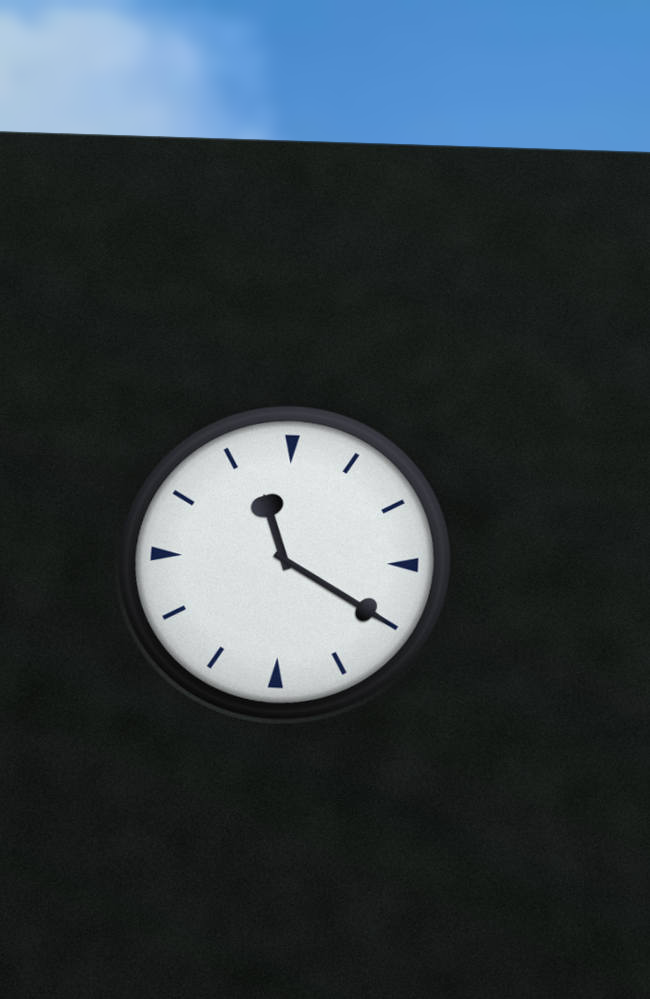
11:20
